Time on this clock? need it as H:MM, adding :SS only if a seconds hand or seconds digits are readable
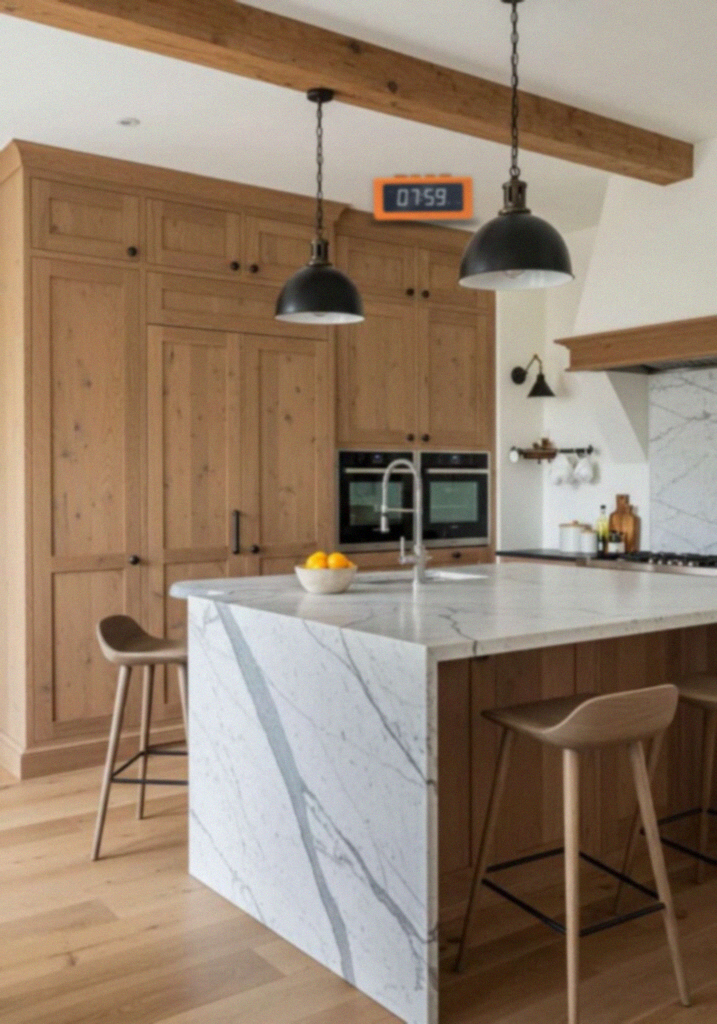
7:59
